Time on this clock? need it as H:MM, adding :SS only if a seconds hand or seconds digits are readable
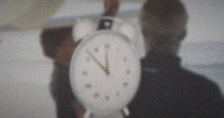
11:52
